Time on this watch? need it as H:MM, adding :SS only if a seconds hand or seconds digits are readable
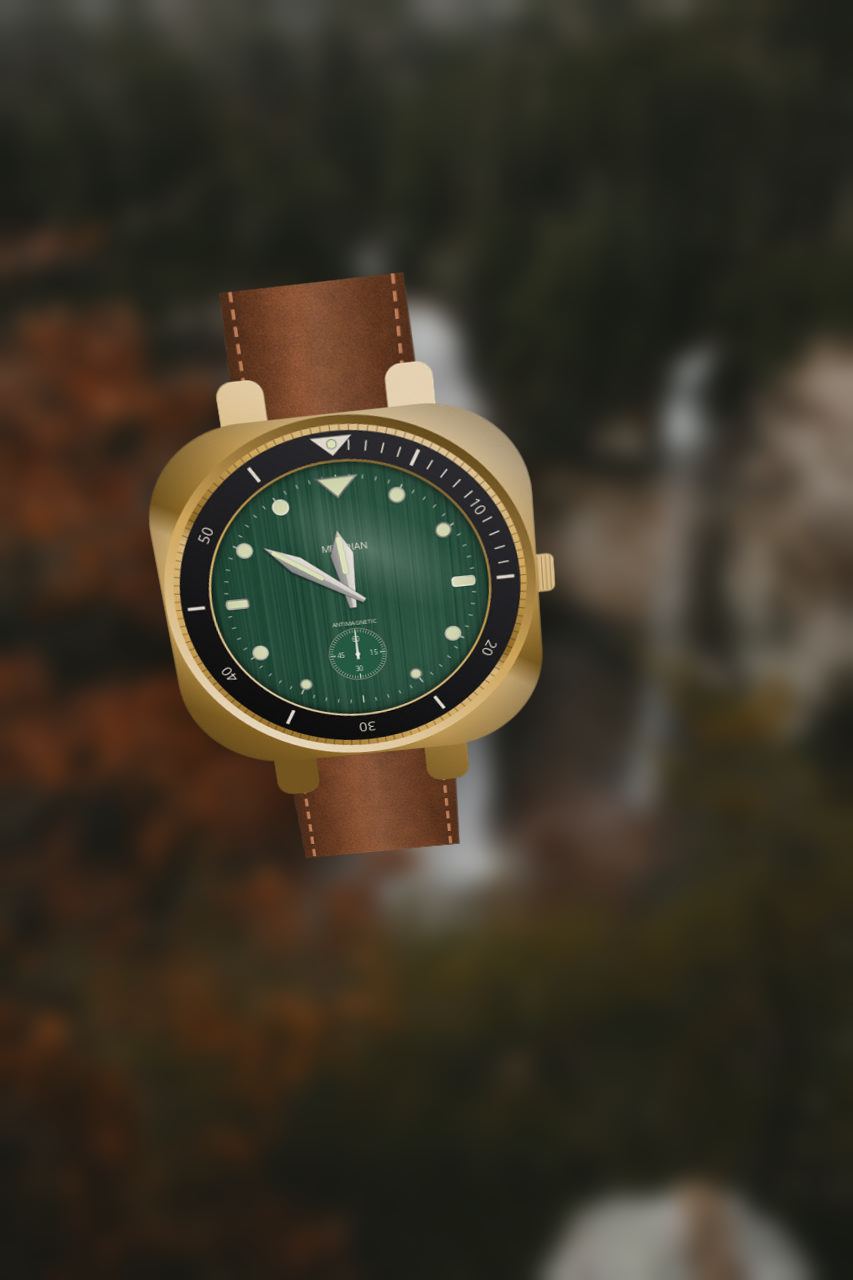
11:51
